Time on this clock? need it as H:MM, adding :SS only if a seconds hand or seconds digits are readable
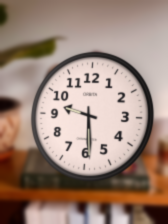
9:29
